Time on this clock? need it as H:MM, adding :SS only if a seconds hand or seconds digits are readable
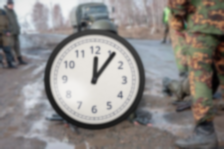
12:06
